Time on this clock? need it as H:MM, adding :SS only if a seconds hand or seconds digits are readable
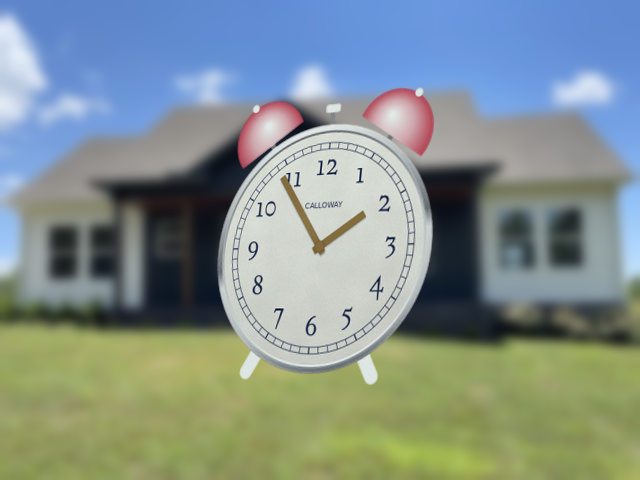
1:54
